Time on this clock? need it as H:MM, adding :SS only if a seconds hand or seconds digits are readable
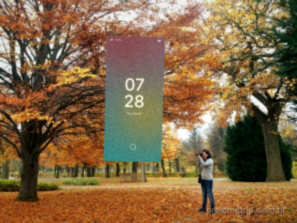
7:28
